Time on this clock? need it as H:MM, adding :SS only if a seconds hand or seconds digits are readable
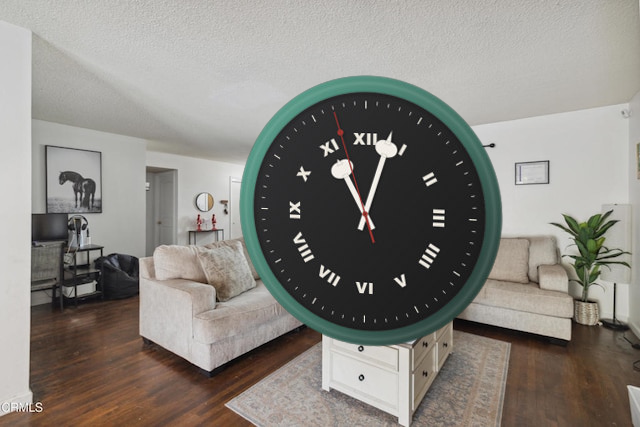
11:02:57
